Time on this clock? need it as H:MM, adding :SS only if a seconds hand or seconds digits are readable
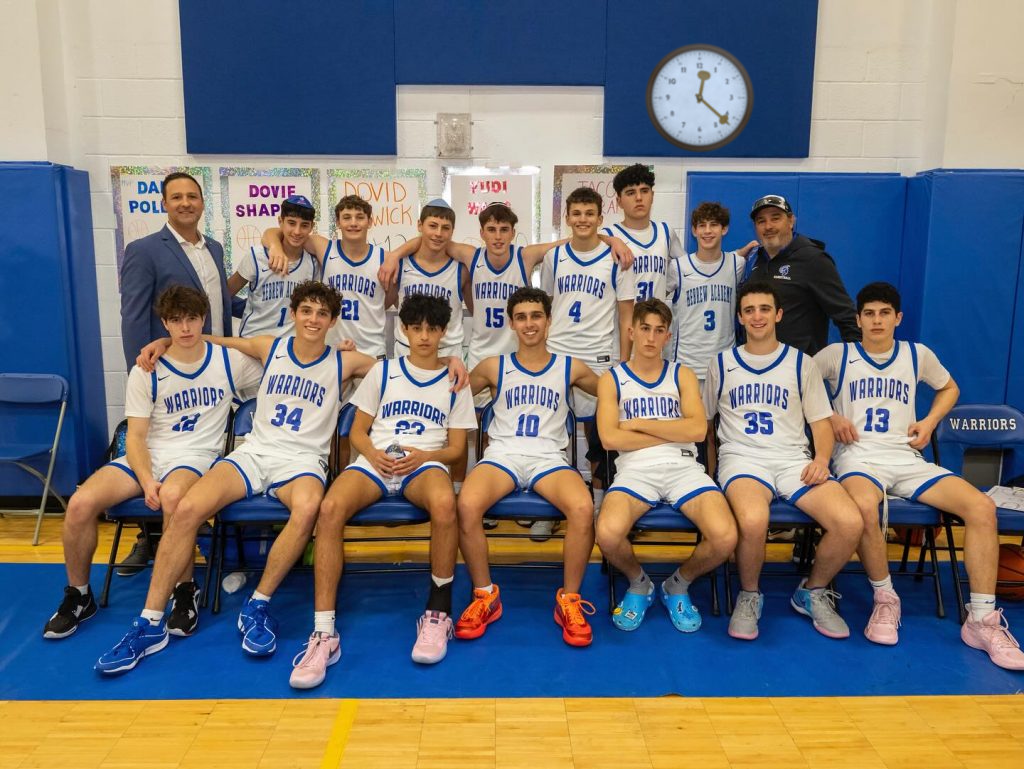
12:22
